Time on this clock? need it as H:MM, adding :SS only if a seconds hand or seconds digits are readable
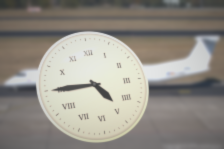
4:45
